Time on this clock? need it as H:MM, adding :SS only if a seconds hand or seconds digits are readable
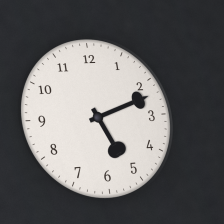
5:12
